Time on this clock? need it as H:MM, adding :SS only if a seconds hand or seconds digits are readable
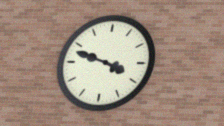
3:48
